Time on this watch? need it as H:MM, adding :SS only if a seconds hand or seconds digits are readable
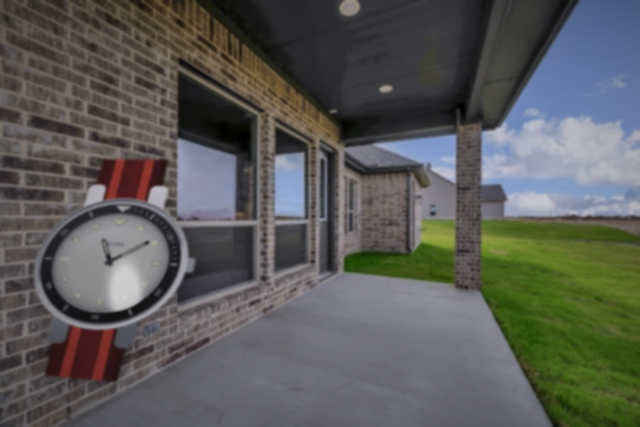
11:09
